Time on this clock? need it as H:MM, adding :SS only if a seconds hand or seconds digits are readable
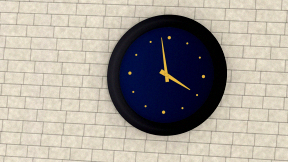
3:58
